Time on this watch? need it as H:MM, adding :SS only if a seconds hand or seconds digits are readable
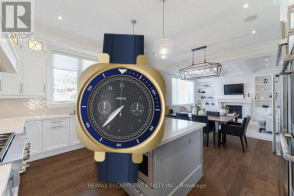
7:37
